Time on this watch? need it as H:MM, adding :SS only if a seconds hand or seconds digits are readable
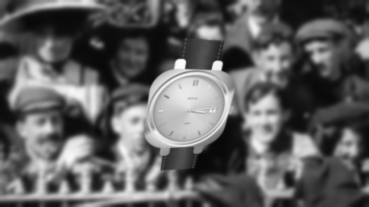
3:14
